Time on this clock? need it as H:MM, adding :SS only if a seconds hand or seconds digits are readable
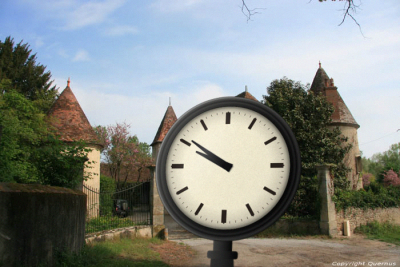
9:51
